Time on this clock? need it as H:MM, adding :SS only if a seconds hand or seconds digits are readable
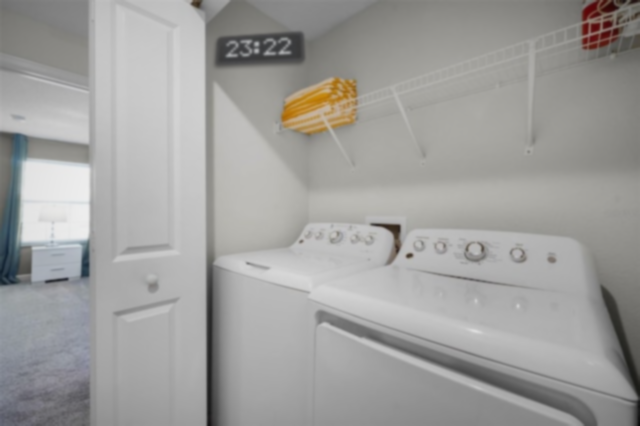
23:22
